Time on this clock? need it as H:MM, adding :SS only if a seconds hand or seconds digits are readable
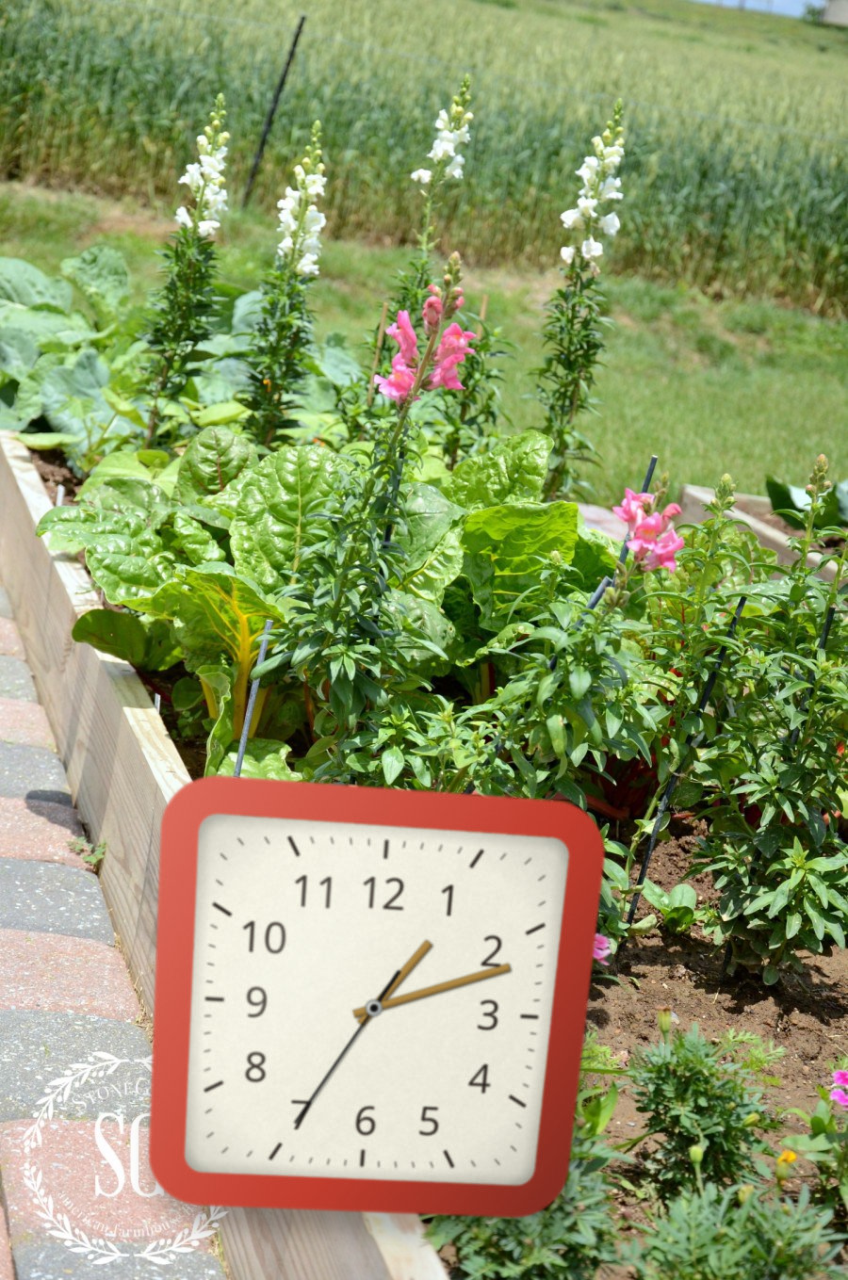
1:11:35
